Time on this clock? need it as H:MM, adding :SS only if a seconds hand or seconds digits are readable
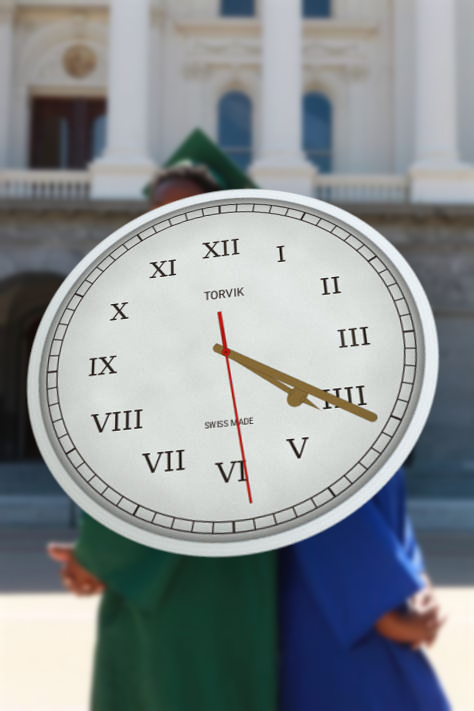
4:20:29
